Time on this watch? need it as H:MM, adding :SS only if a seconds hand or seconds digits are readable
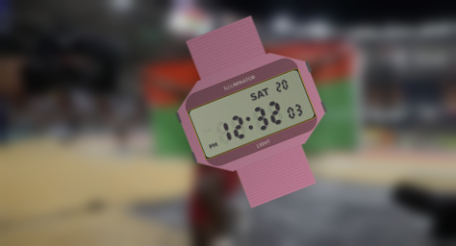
12:32:03
